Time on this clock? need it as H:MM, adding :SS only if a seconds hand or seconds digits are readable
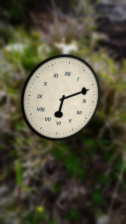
6:11
